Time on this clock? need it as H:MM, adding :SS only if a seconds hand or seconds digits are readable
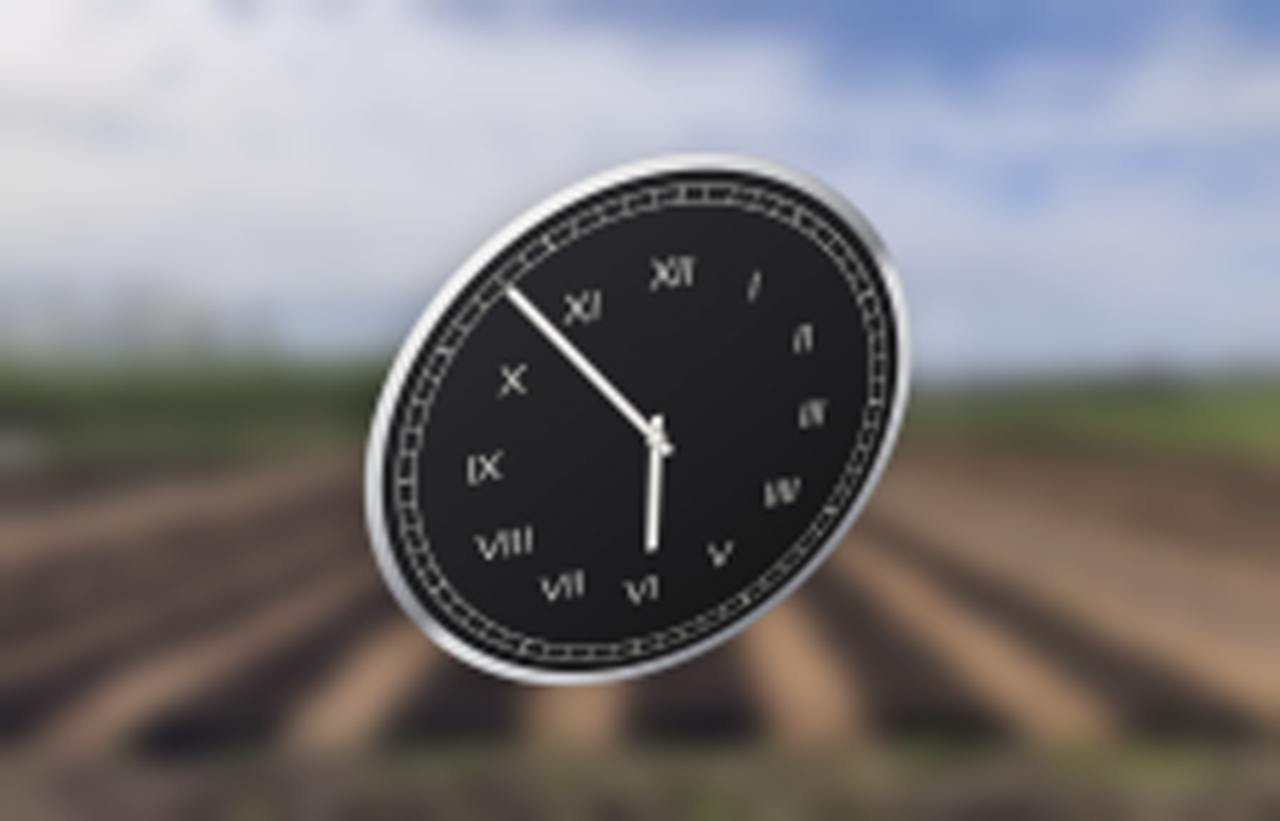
5:53
